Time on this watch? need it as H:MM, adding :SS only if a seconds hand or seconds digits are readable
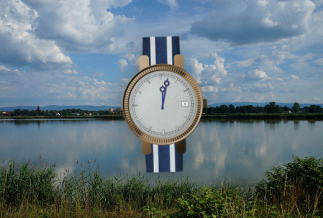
12:02
